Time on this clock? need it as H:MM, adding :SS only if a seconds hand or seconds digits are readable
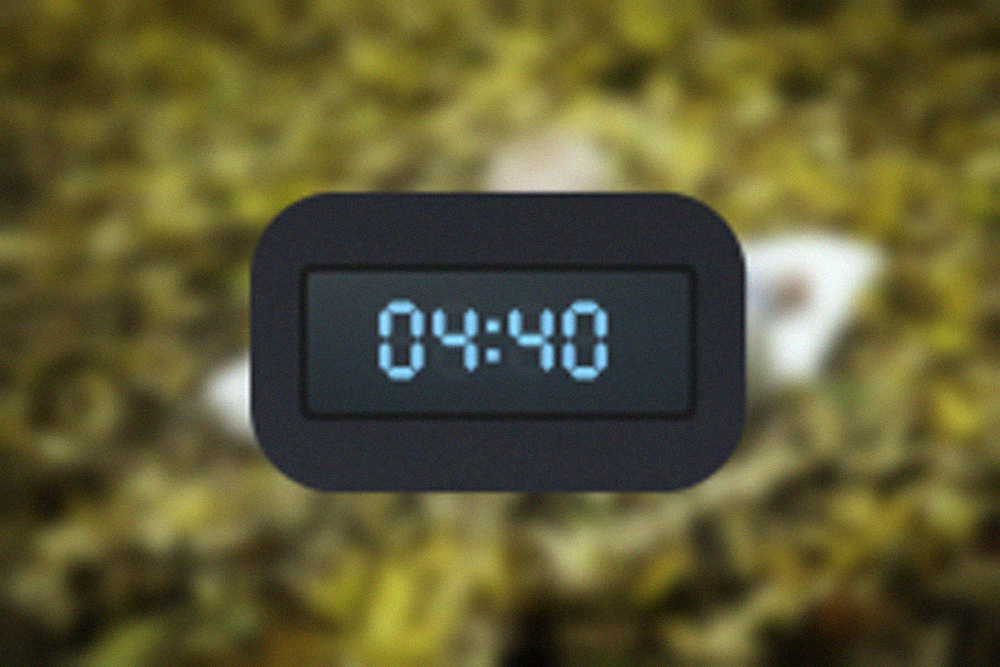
4:40
